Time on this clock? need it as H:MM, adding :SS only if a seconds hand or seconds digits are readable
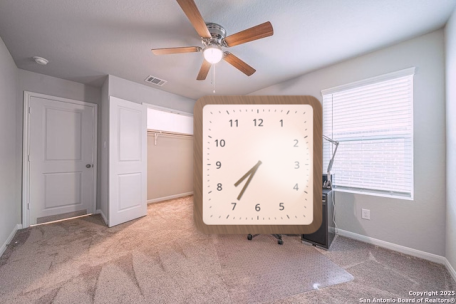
7:35
